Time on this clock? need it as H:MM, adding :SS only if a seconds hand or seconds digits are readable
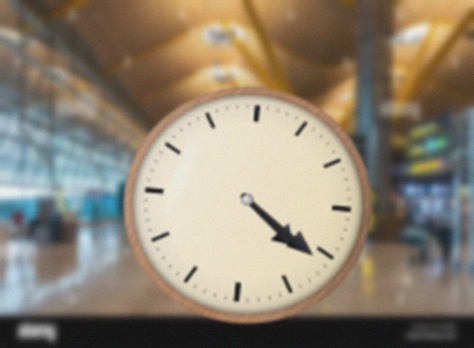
4:21
